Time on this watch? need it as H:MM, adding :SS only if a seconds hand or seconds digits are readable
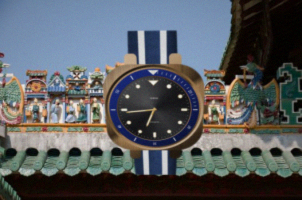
6:44
